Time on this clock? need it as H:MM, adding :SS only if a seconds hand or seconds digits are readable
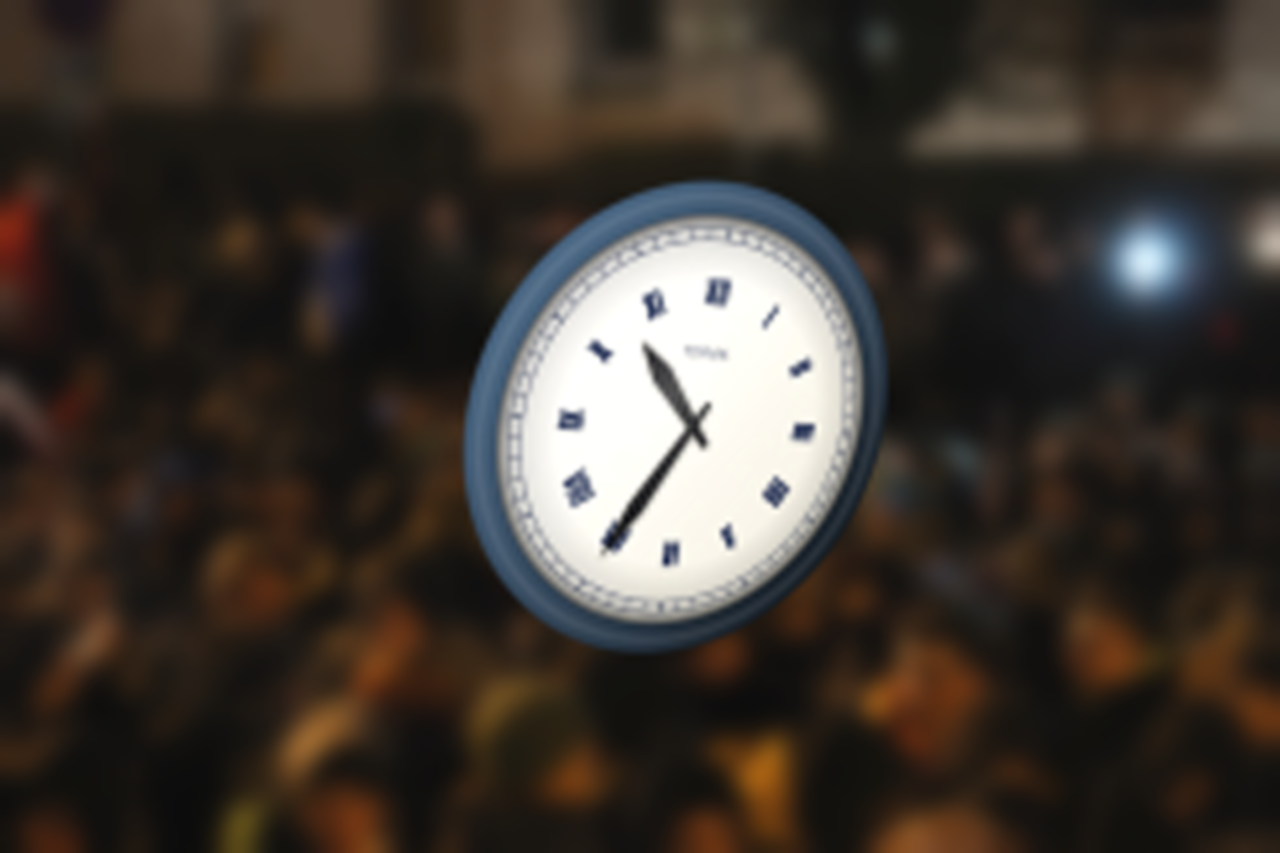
10:35
